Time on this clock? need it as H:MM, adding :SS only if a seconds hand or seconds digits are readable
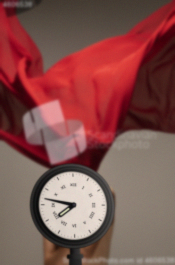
7:47
